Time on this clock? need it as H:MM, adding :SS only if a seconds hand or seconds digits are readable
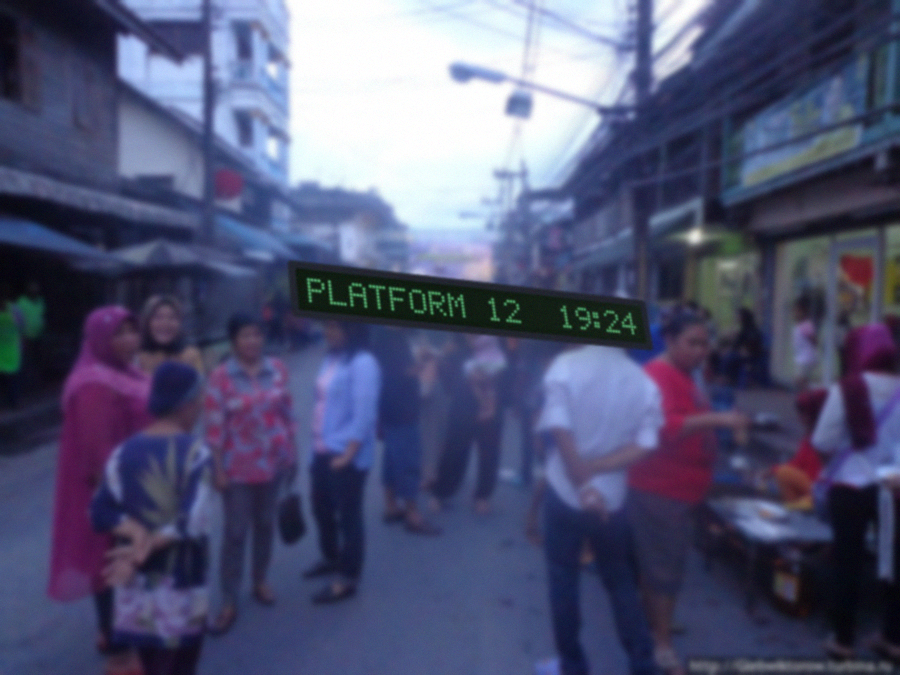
19:24
